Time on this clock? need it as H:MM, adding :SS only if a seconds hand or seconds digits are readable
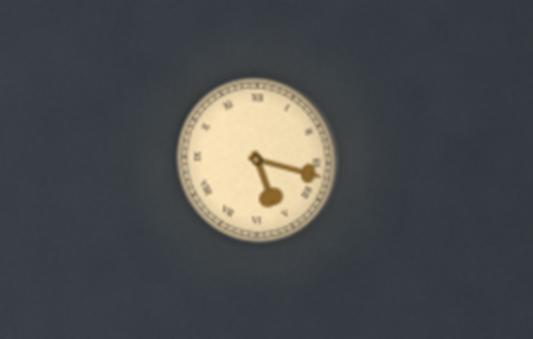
5:17
